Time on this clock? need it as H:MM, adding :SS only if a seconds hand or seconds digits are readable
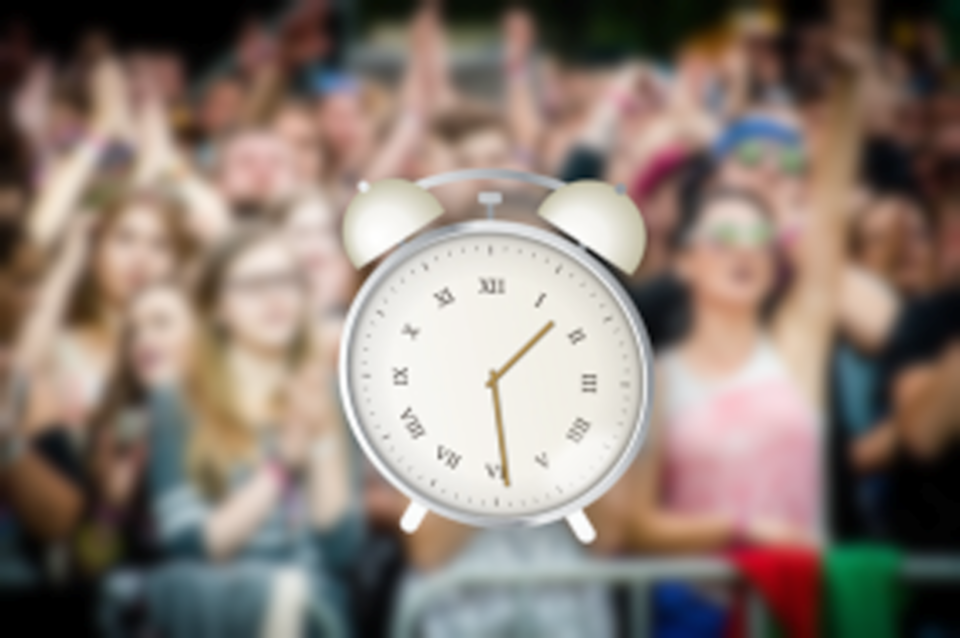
1:29
